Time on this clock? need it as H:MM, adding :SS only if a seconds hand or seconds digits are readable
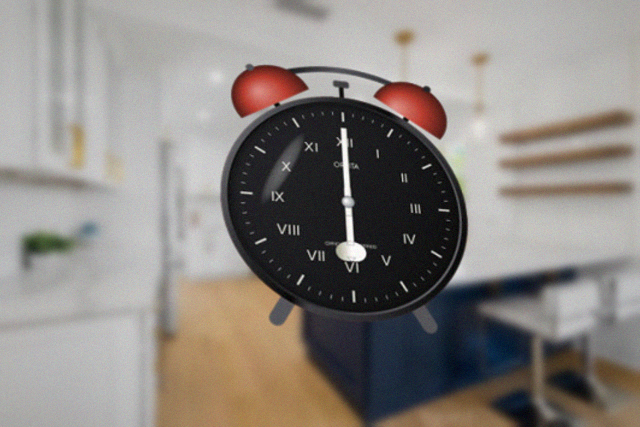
6:00
